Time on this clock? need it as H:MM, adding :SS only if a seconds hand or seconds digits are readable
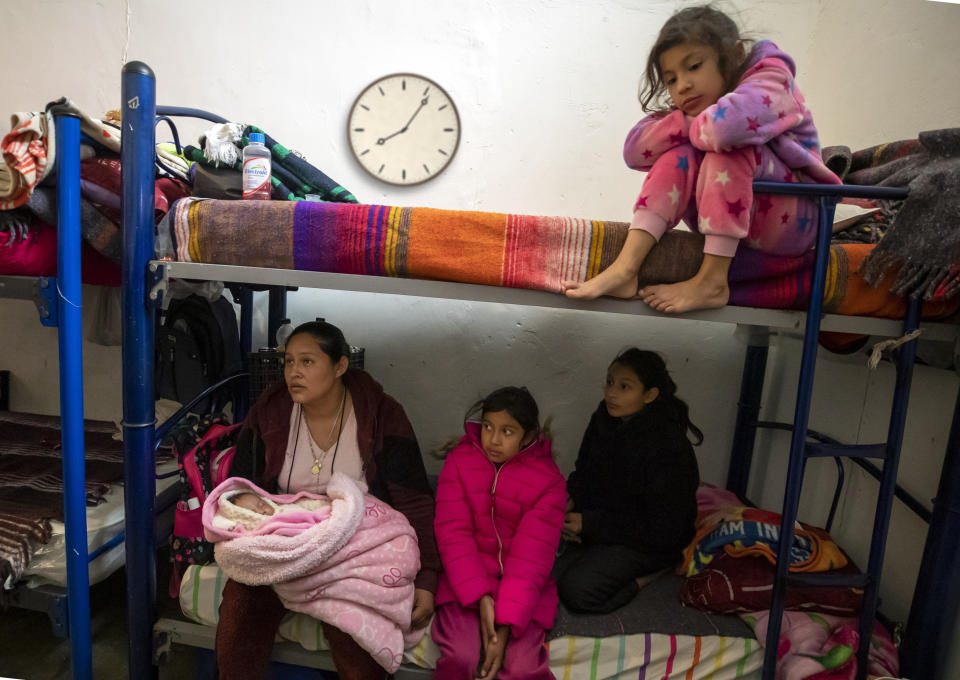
8:06
